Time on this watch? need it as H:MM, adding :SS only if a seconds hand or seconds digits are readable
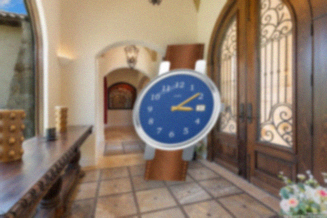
3:09
